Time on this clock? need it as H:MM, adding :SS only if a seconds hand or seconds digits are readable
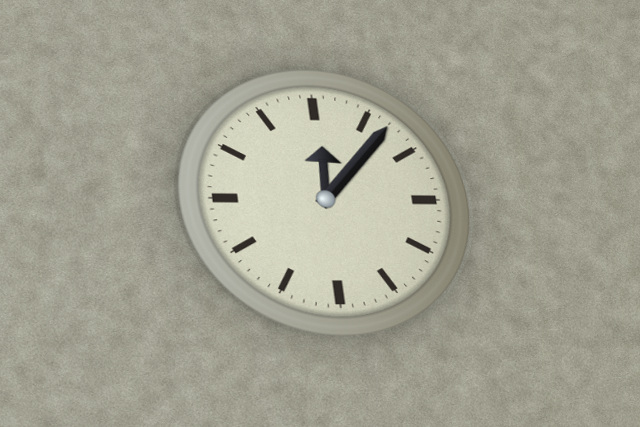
12:07
